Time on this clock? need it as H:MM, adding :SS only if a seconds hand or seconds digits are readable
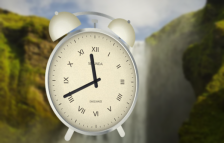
11:41
